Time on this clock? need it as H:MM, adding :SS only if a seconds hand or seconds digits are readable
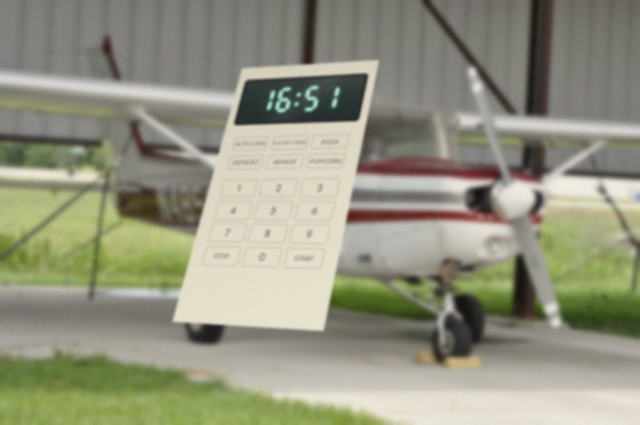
16:51
